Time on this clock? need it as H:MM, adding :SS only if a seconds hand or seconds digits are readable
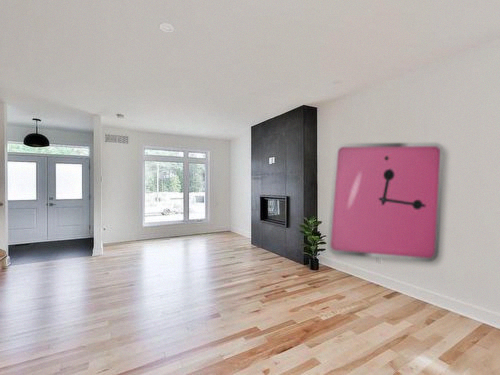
12:16
